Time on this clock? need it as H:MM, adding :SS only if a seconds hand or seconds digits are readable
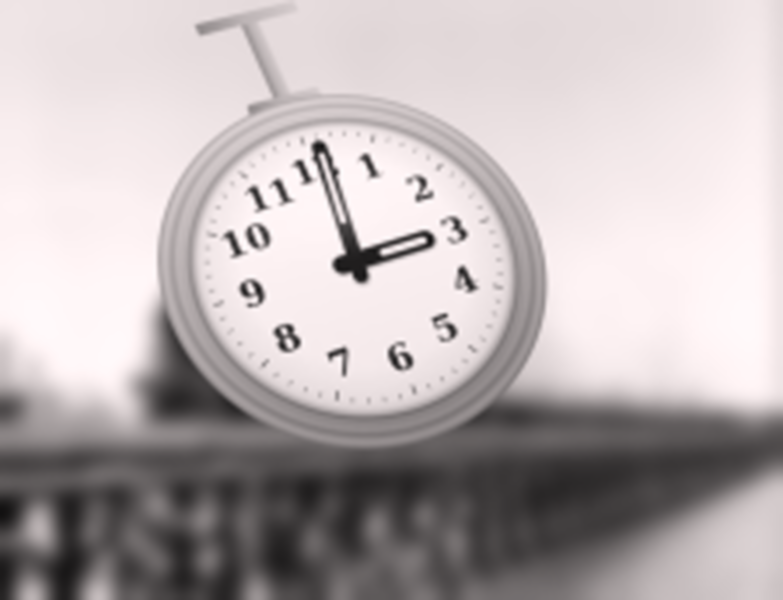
3:01
